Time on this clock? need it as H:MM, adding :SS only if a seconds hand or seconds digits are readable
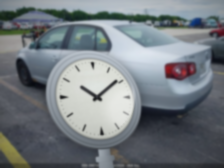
10:09
